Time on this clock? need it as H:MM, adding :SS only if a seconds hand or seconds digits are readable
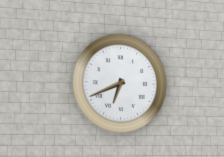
6:41
